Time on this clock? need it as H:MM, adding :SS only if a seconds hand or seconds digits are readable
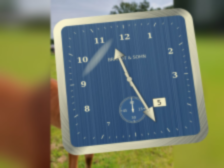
11:26
